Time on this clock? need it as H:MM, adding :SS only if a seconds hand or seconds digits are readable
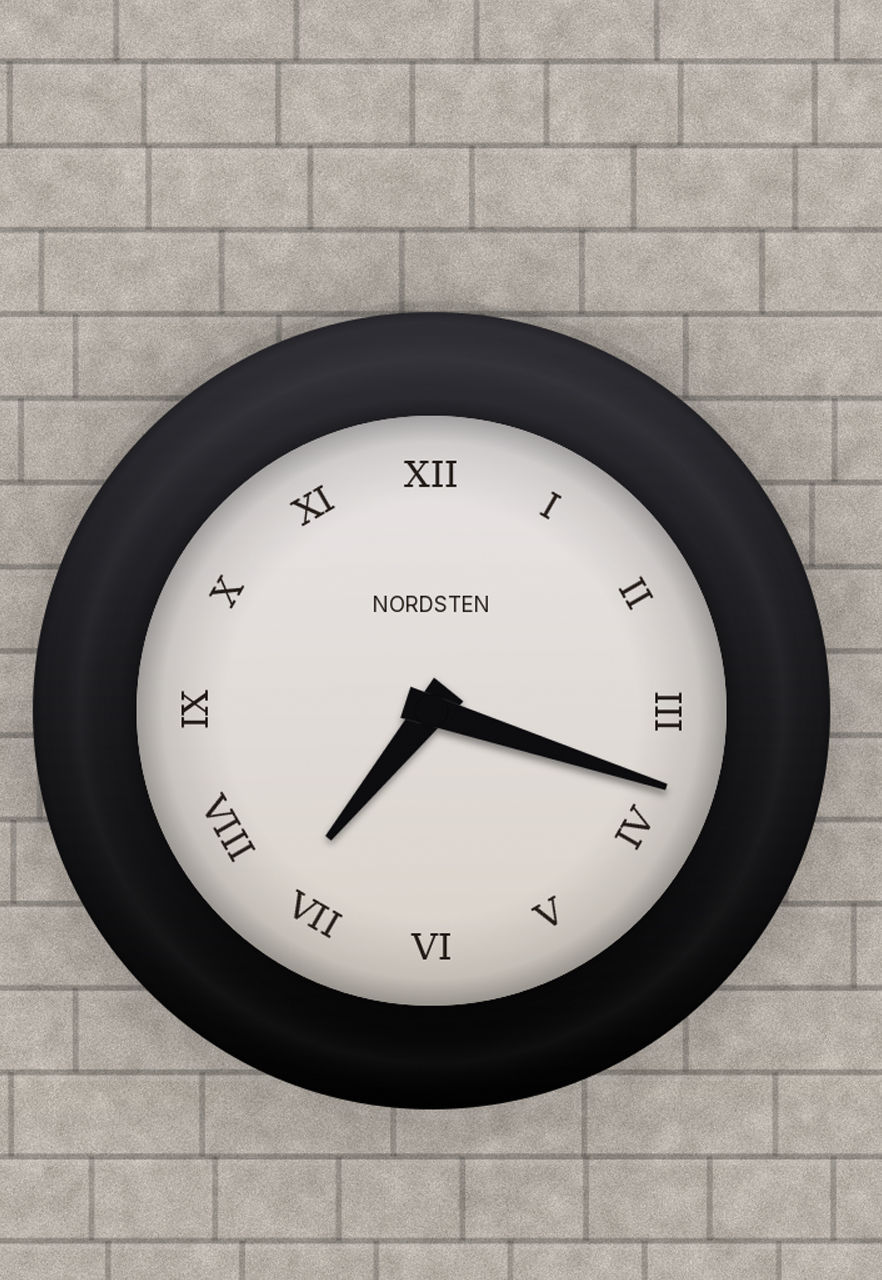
7:18
